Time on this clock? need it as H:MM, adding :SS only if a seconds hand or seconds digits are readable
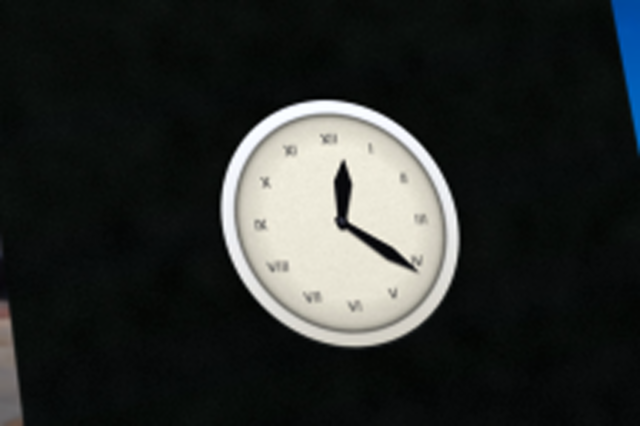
12:21
